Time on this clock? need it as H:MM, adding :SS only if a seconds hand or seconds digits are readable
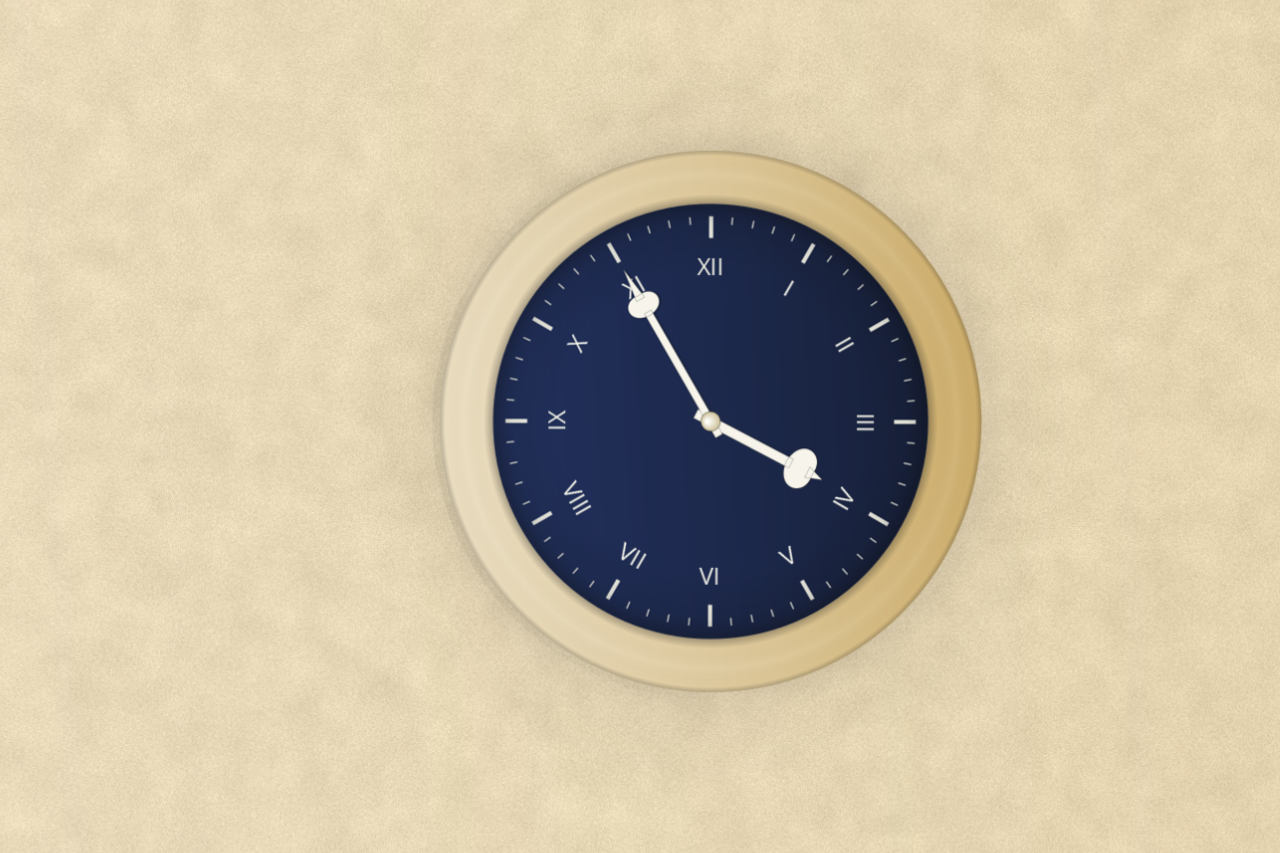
3:55
